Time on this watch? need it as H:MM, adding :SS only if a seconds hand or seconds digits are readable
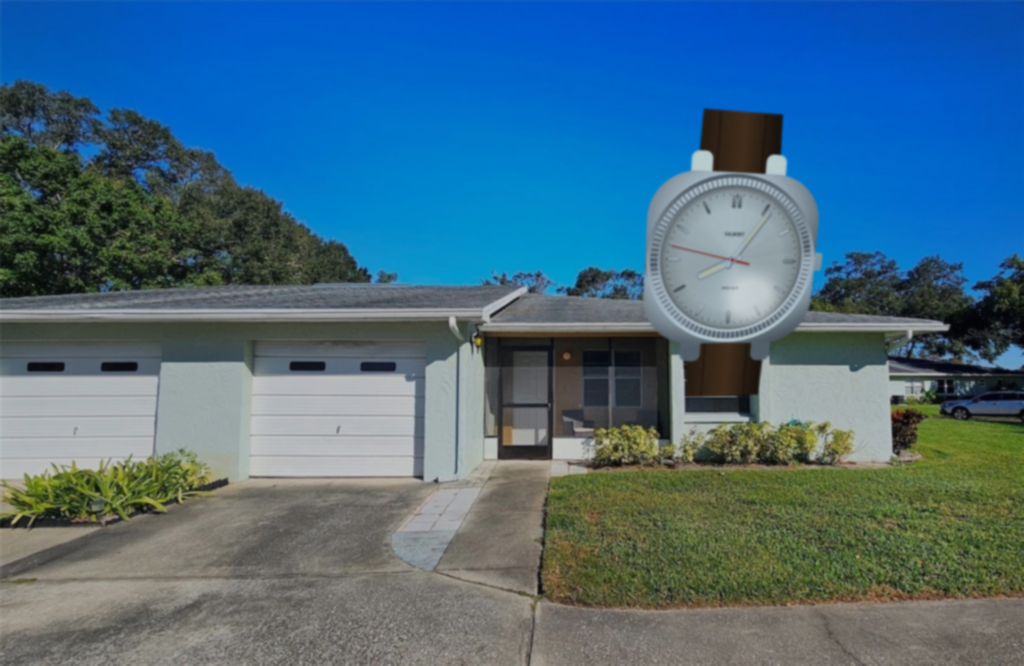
8:05:47
